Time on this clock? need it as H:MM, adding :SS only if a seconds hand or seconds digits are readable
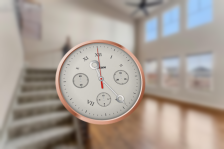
11:24
